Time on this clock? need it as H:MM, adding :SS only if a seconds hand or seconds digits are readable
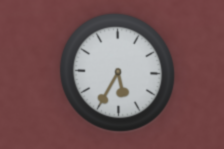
5:35
